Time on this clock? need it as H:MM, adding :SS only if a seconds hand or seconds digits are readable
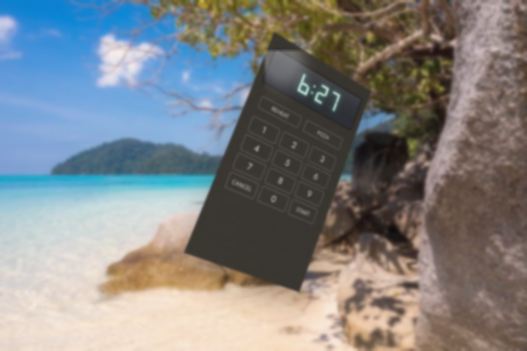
6:27
